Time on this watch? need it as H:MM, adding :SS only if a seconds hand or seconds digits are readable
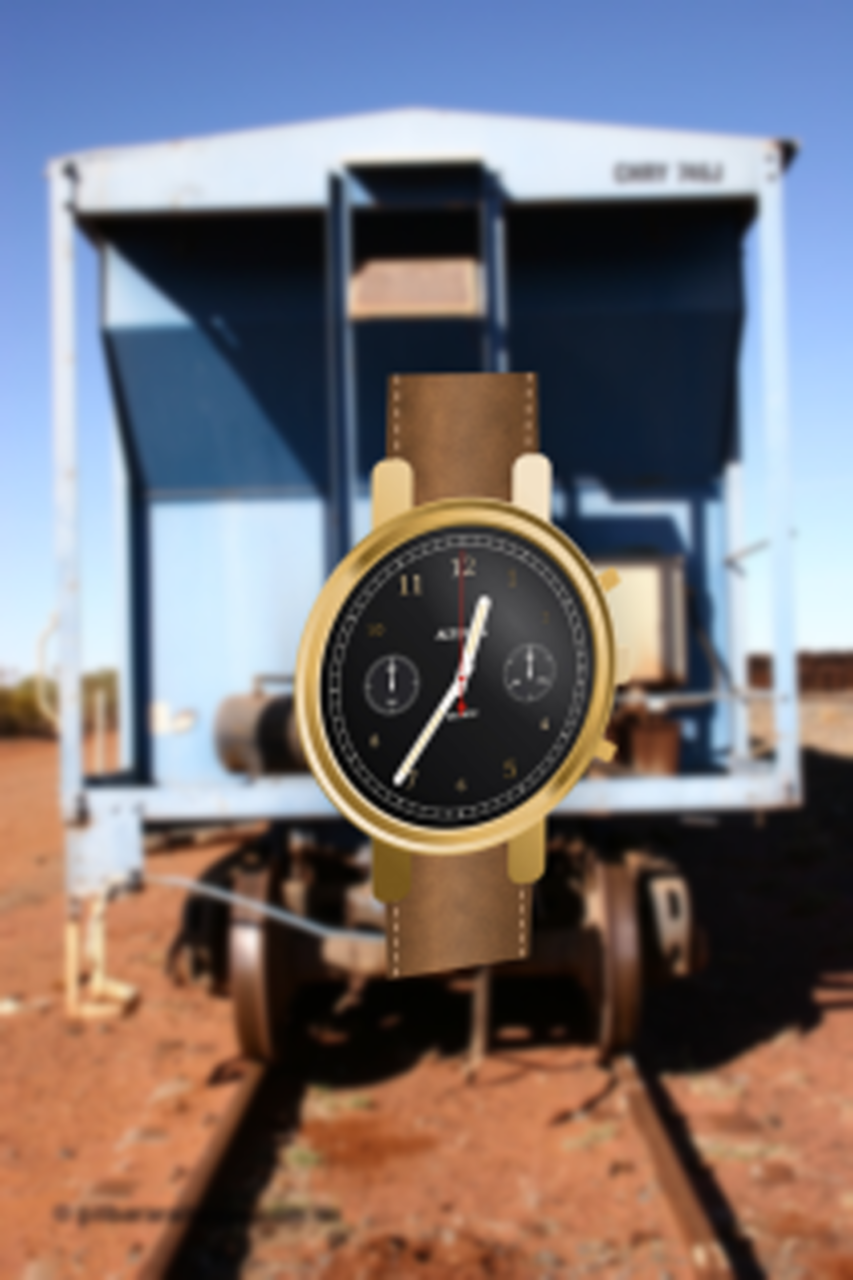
12:36
